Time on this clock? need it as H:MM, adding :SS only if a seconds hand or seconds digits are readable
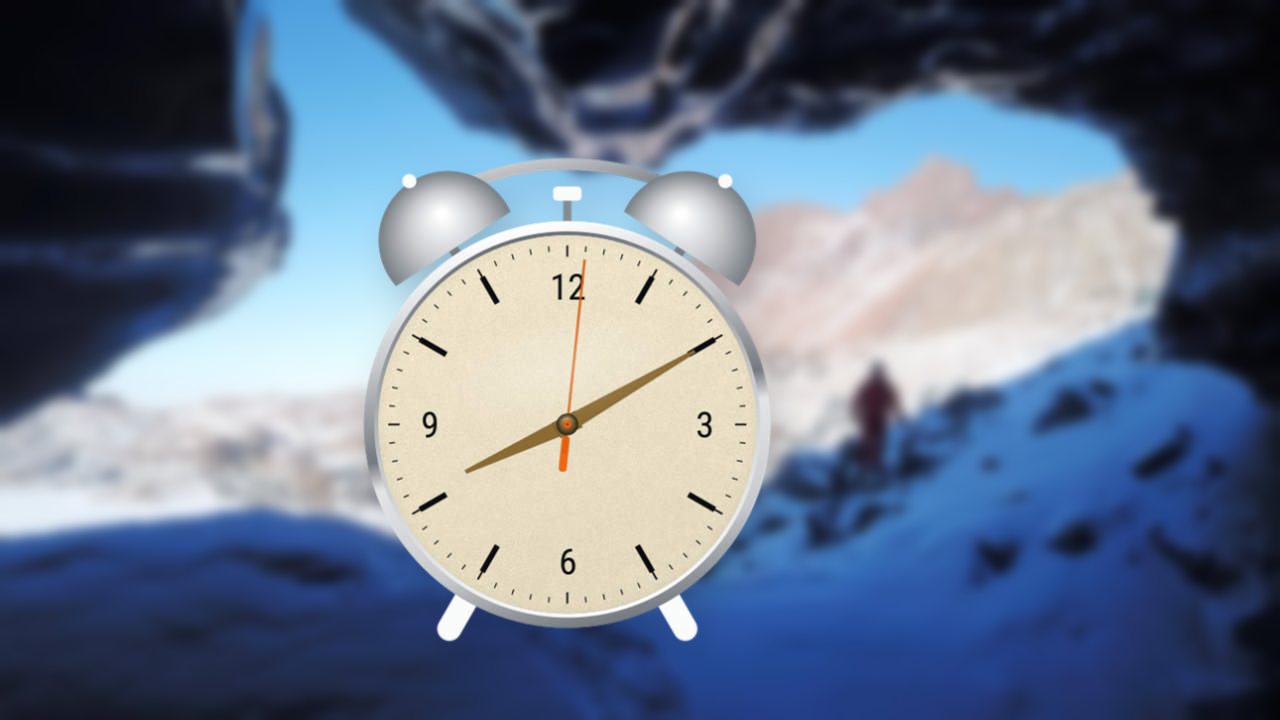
8:10:01
